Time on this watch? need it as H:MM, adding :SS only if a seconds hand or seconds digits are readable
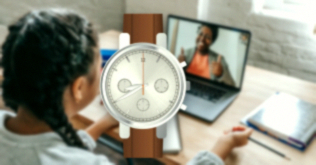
8:40
